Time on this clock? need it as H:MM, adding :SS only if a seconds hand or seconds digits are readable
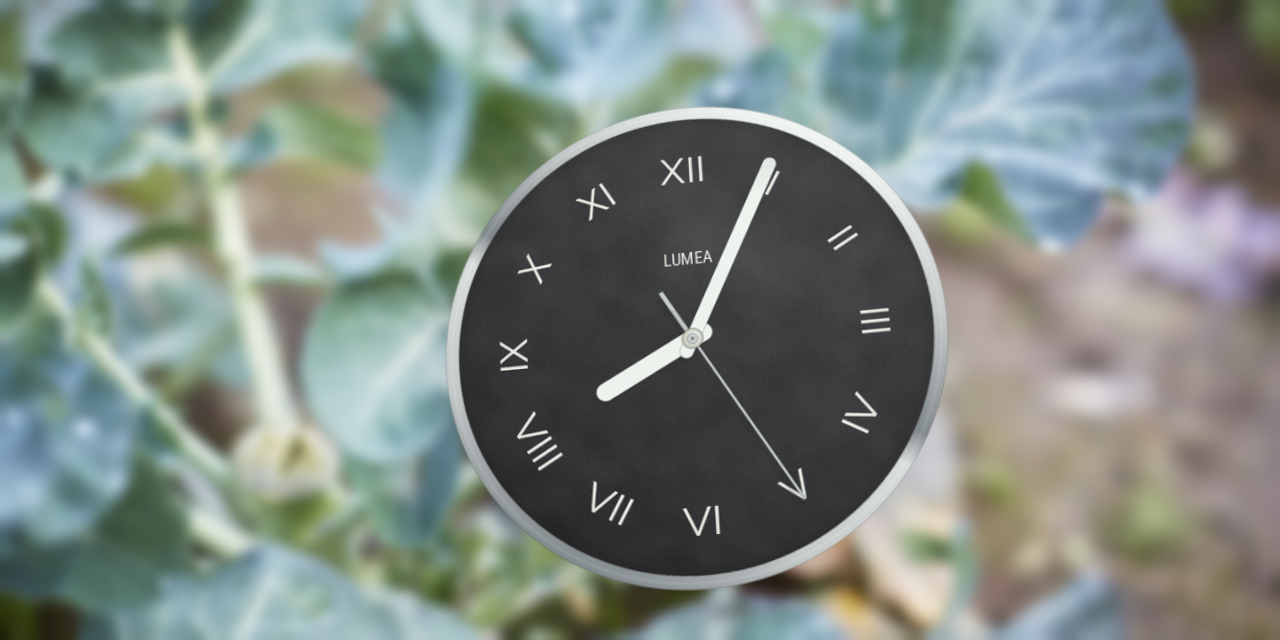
8:04:25
